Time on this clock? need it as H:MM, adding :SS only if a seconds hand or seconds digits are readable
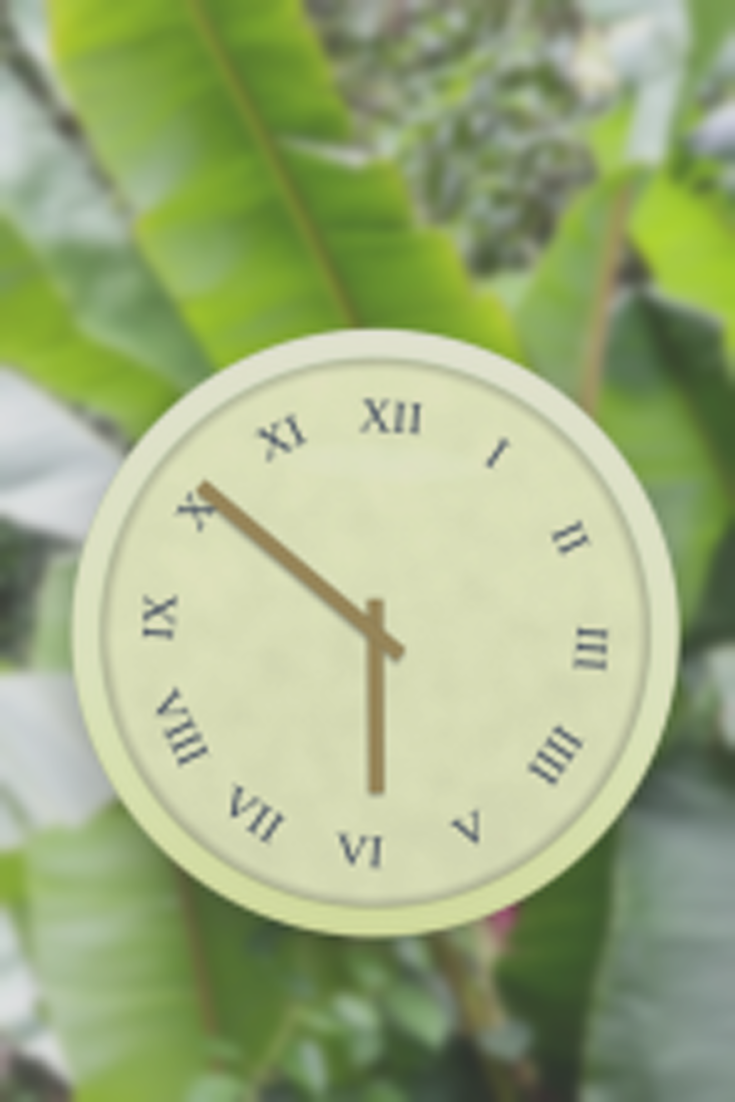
5:51
